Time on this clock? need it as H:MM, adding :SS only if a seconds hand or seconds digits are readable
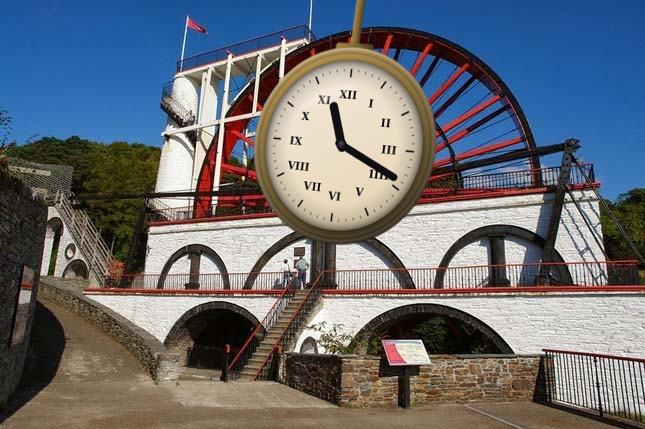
11:19
